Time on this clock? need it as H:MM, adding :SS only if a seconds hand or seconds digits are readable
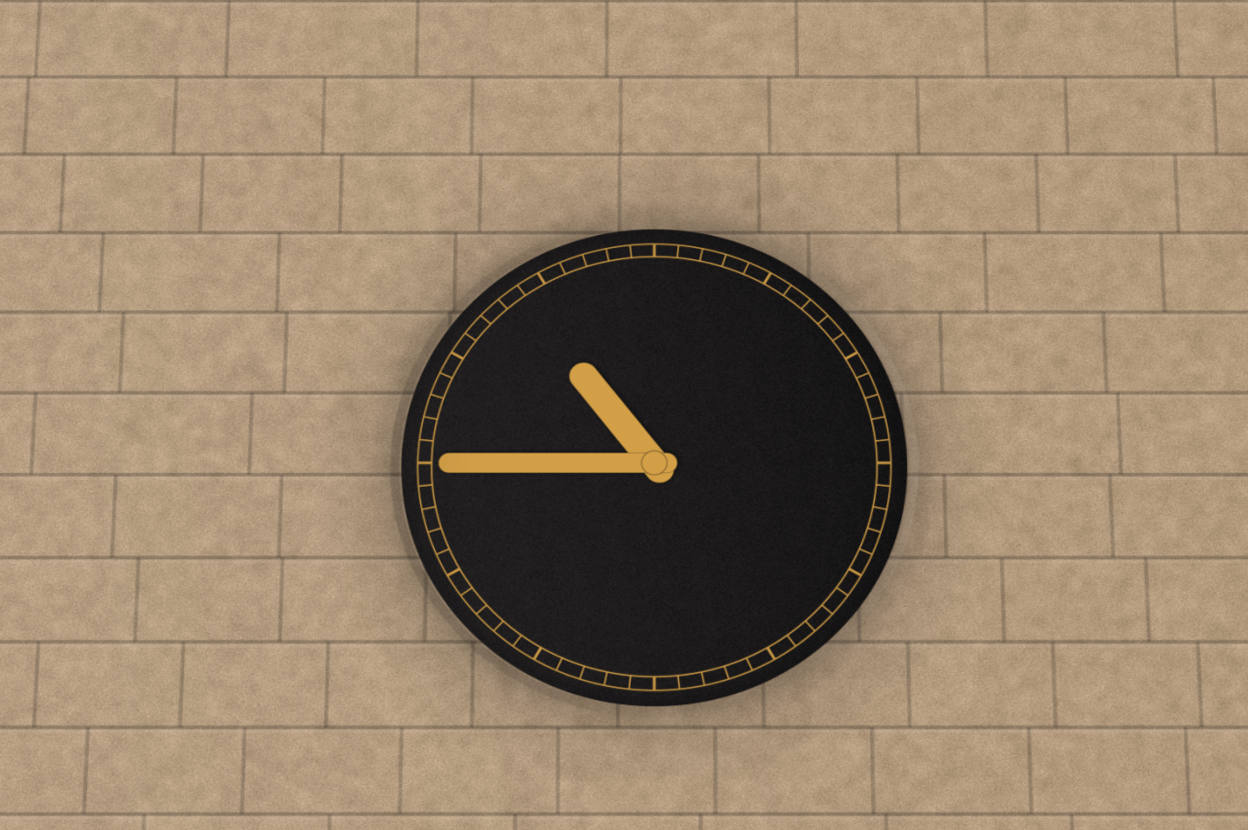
10:45
